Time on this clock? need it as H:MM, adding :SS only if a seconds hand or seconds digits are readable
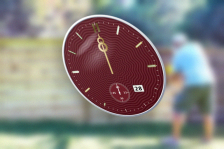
12:00
